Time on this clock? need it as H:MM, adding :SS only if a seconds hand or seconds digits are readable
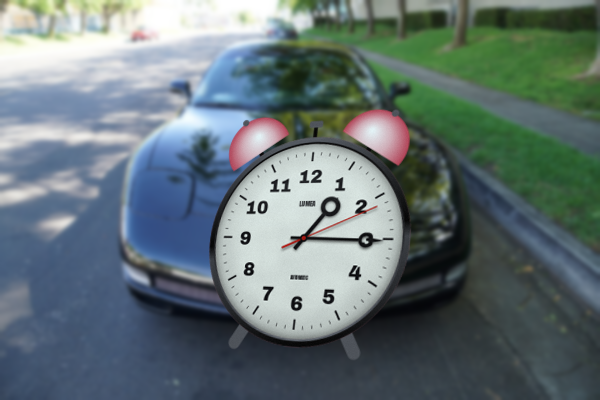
1:15:11
